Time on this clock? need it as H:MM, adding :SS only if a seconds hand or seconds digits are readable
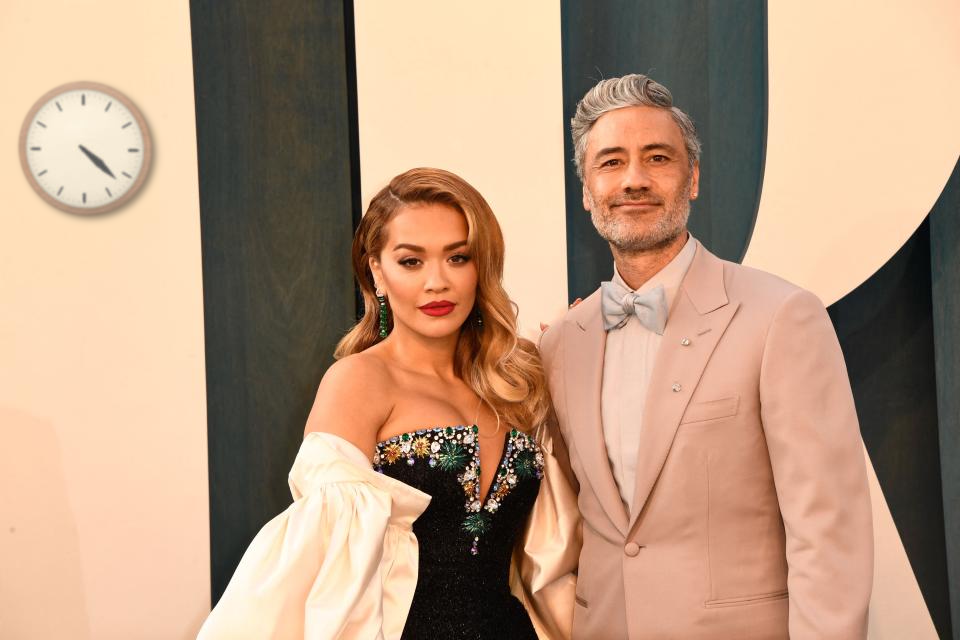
4:22
